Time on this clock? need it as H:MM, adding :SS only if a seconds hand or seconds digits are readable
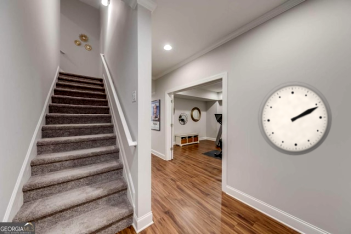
2:11
